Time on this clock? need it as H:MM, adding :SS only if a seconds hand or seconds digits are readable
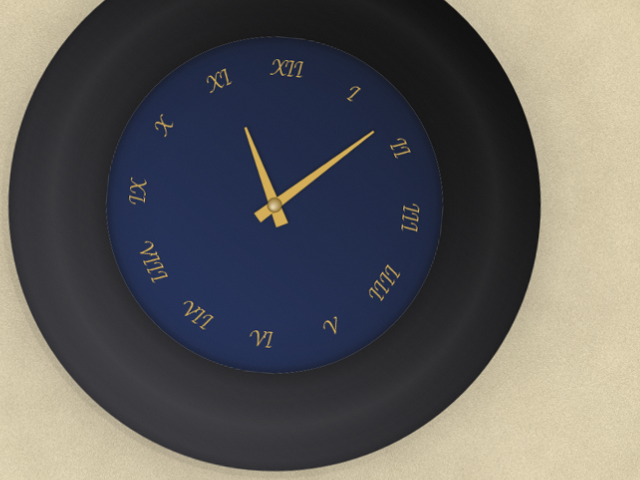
11:08
